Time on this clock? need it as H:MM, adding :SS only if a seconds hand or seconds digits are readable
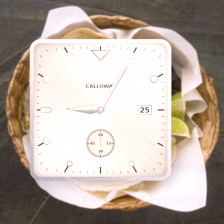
9:05
